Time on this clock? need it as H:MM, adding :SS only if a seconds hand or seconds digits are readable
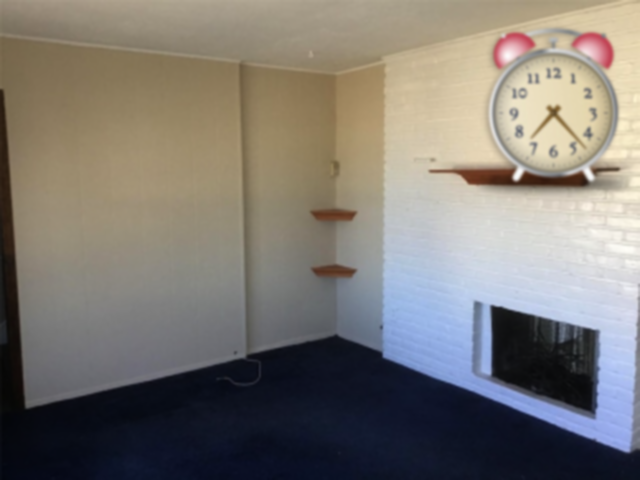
7:23
